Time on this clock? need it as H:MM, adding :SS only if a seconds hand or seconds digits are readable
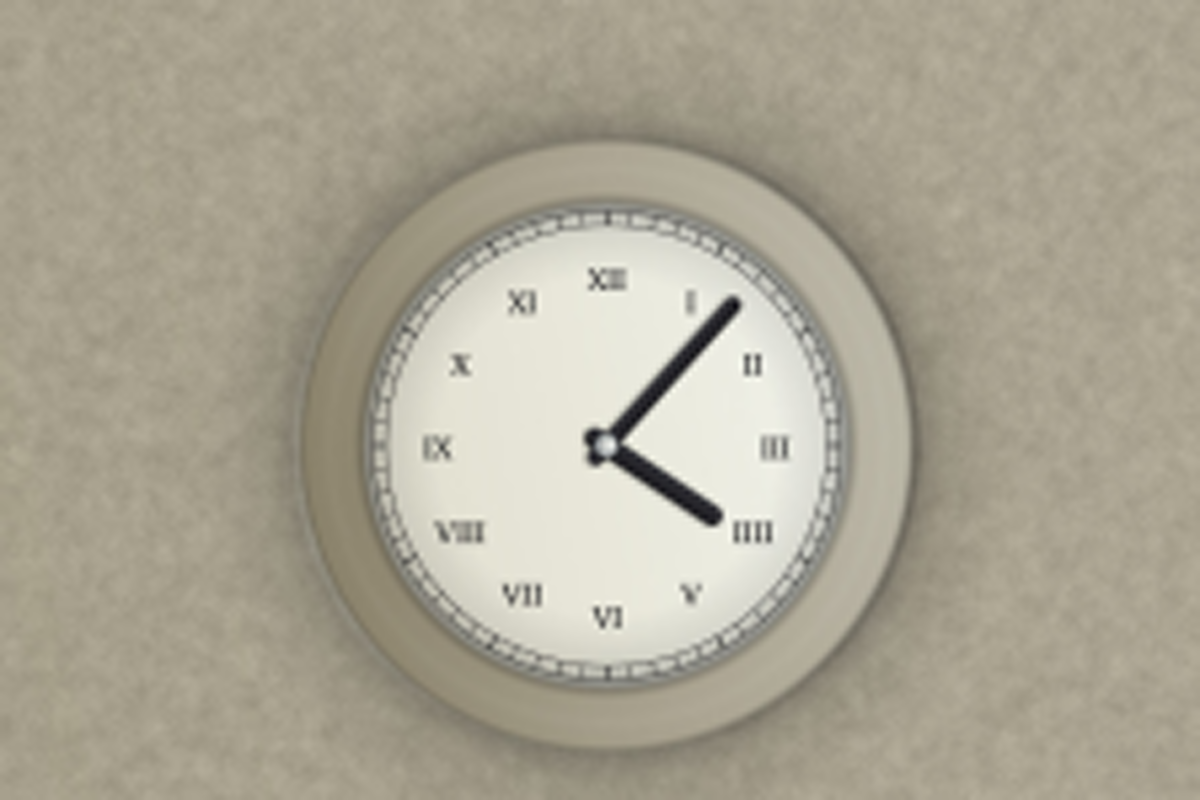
4:07
